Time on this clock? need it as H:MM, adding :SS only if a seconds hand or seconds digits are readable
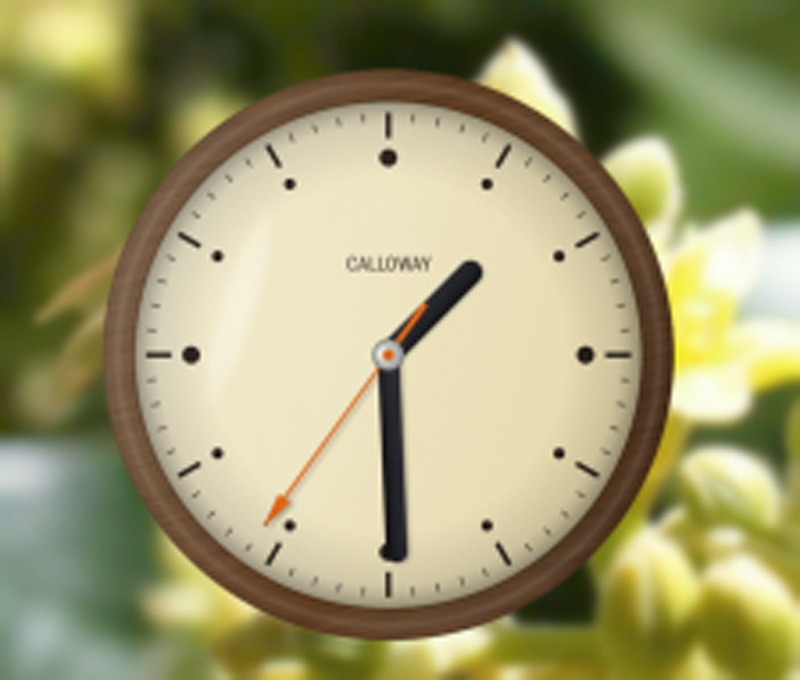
1:29:36
